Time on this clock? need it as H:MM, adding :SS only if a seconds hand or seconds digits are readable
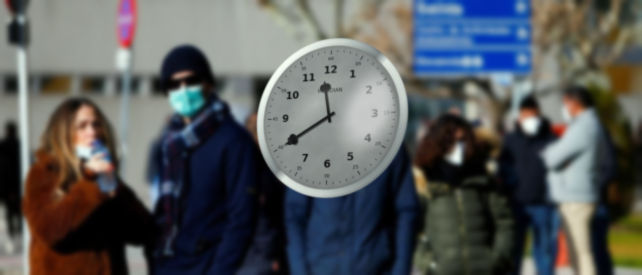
11:40
